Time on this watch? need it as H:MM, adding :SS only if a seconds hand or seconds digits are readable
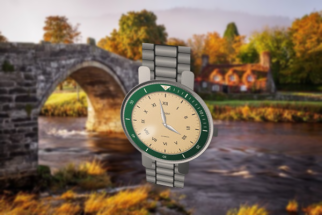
3:58
